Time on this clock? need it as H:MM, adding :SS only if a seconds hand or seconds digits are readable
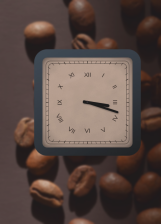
3:18
